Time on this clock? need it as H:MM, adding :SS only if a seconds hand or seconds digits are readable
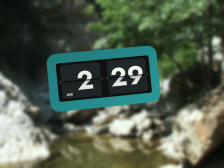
2:29
